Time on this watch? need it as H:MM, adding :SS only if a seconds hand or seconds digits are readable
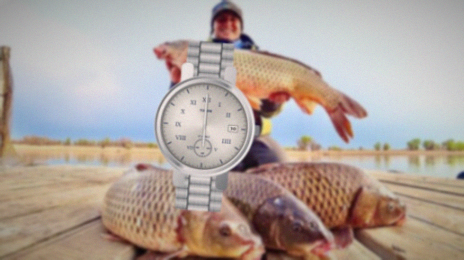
6:00
